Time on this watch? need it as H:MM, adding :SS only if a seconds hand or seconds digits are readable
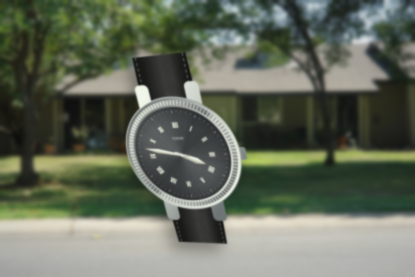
3:47
